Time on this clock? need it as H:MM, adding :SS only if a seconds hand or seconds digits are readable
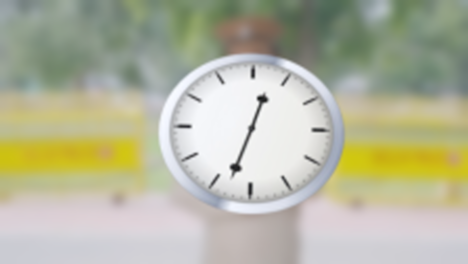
12:33
